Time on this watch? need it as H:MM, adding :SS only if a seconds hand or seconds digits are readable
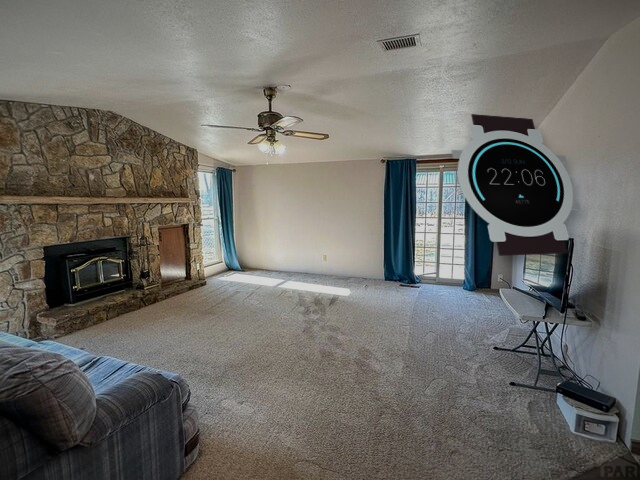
22:06
